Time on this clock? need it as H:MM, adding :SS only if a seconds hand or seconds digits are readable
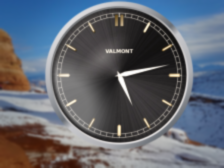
5:13
